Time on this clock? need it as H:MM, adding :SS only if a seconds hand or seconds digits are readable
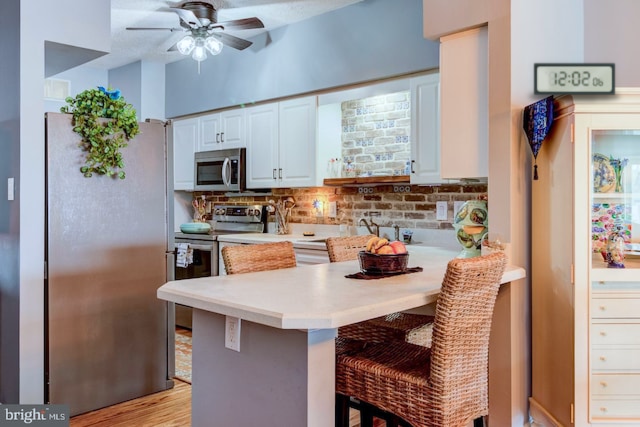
12:02
